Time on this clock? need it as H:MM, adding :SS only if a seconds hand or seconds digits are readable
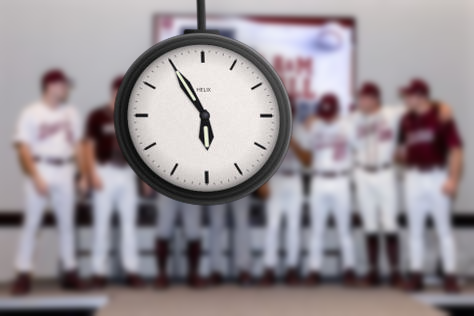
5:55
